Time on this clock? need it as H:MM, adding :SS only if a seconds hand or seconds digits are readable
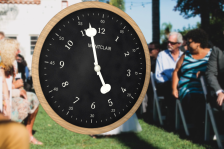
4:57
